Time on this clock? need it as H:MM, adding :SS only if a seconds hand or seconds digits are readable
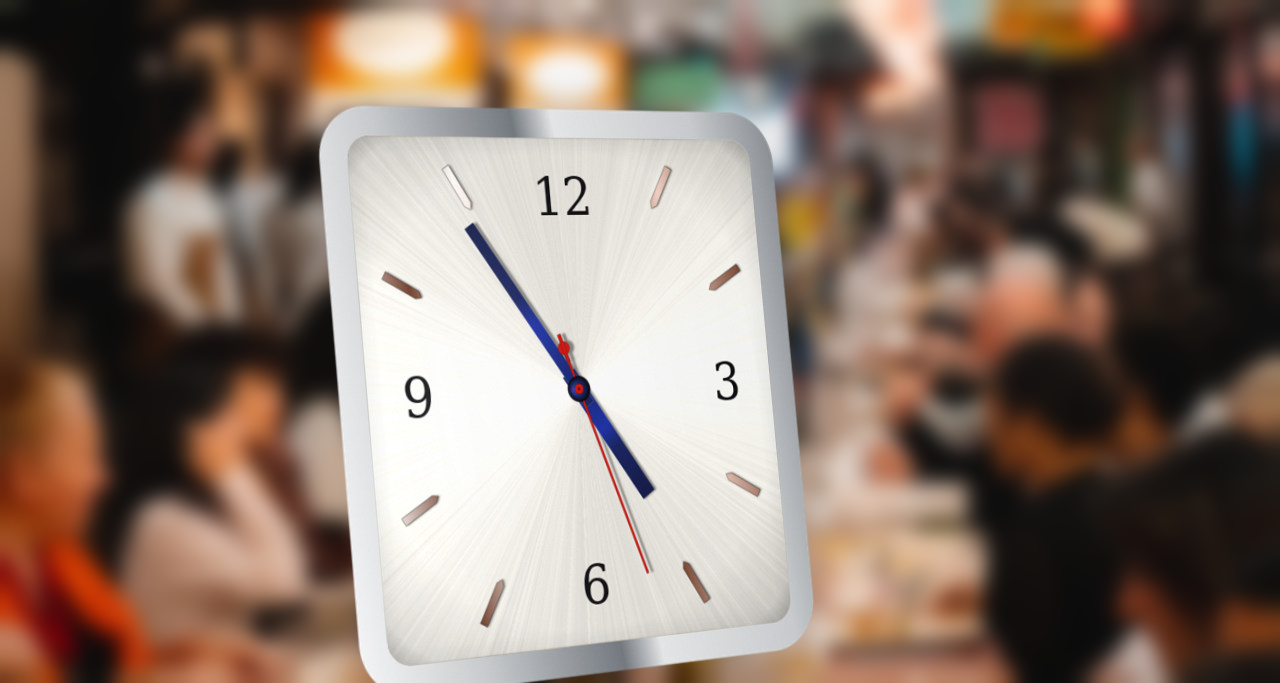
4:54:27
